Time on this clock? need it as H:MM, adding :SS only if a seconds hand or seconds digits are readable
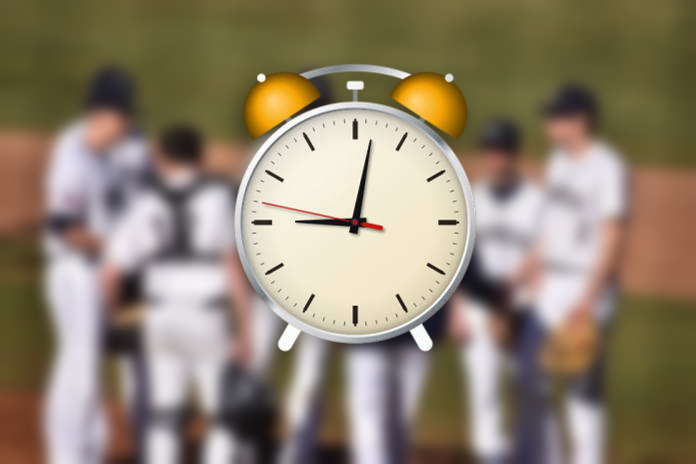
9:01:47
